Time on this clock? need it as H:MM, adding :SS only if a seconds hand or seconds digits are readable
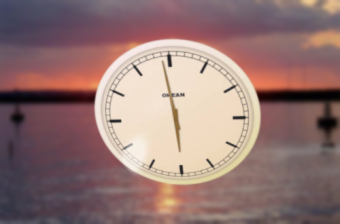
5:59
